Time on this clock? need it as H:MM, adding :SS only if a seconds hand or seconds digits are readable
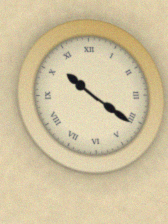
10:21
